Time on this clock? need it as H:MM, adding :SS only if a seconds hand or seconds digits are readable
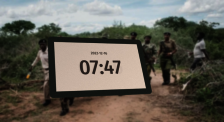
7:47
